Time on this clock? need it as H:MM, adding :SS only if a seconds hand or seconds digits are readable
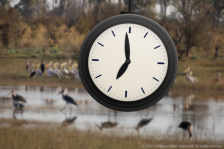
6:59
